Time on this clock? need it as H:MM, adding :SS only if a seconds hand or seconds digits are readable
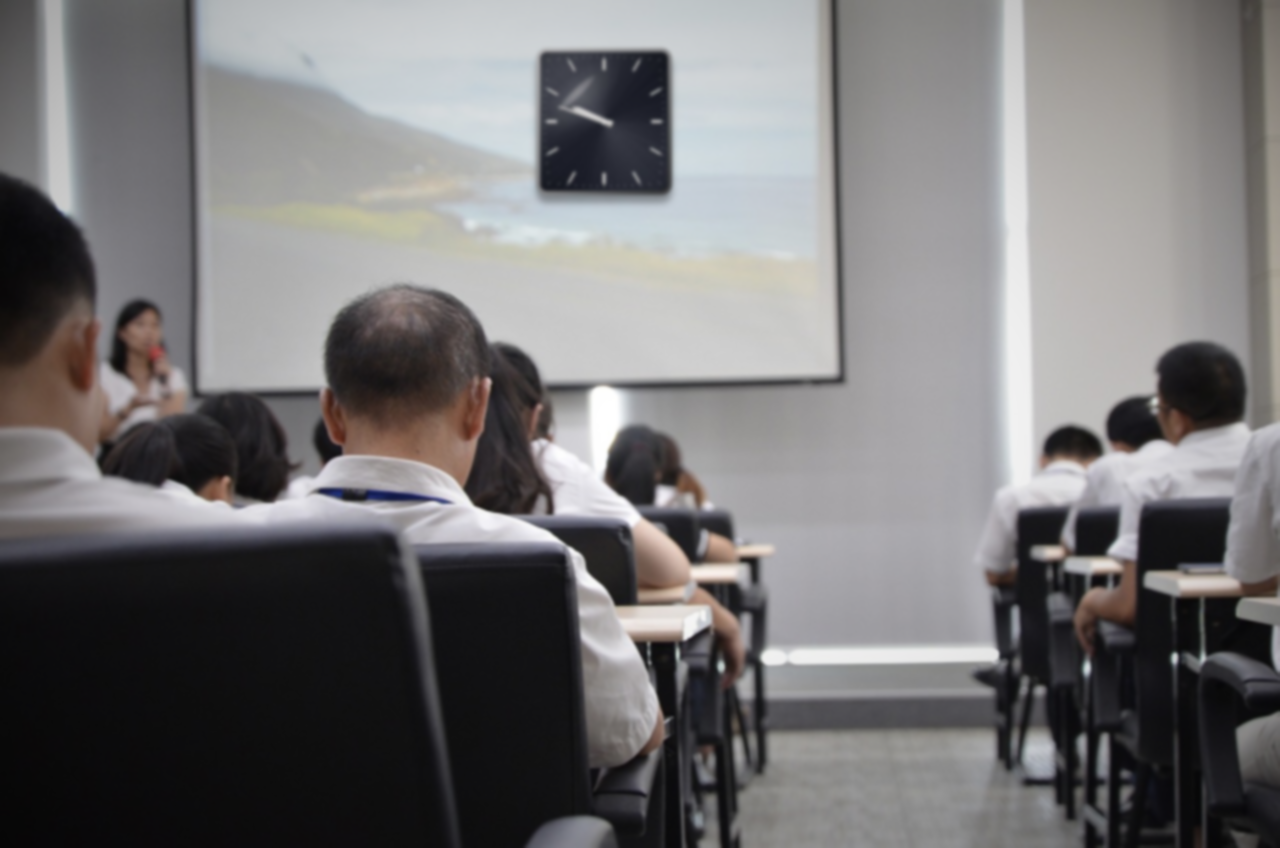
9:48
